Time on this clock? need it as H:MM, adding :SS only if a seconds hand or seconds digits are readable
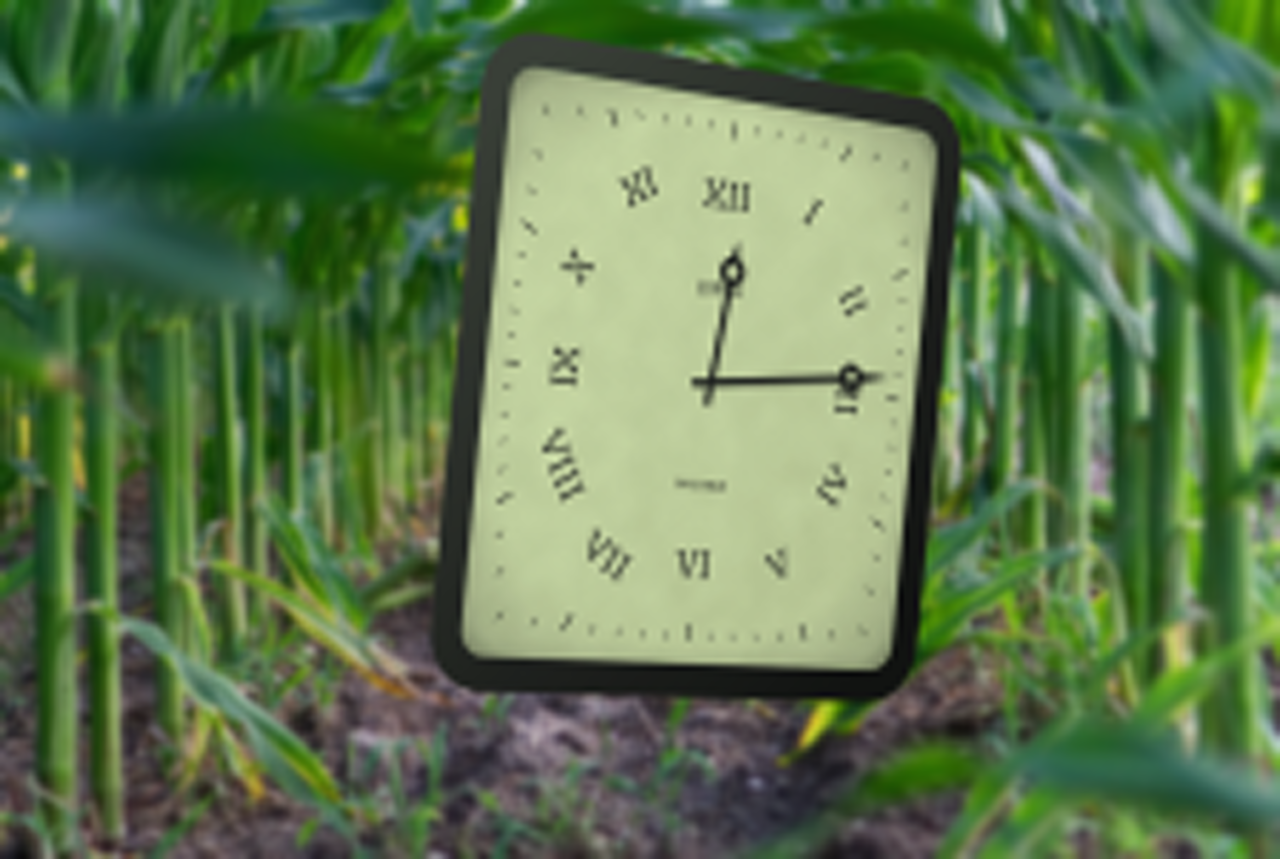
12:14
